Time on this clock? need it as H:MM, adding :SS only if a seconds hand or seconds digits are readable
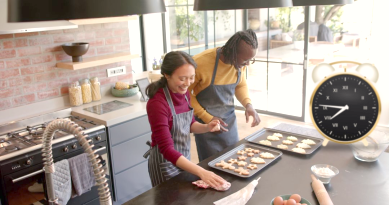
7:46
